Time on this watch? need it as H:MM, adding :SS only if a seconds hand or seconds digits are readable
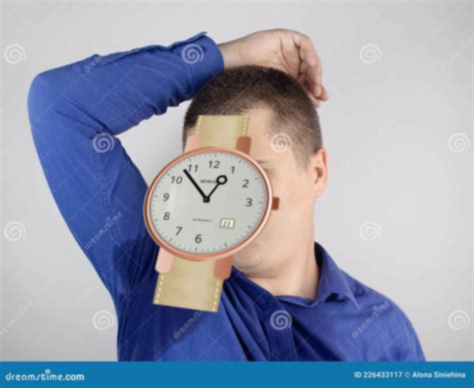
12:53
